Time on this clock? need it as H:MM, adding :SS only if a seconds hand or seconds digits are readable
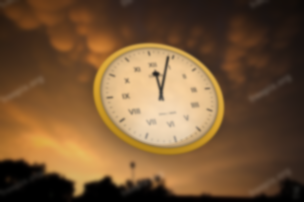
12:04
